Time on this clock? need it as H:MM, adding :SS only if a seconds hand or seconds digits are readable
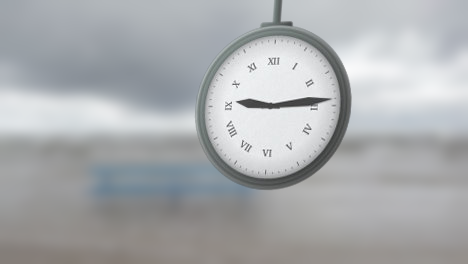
9:14
